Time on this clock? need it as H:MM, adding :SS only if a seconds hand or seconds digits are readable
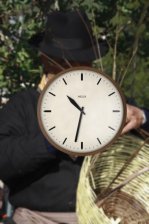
10:32
